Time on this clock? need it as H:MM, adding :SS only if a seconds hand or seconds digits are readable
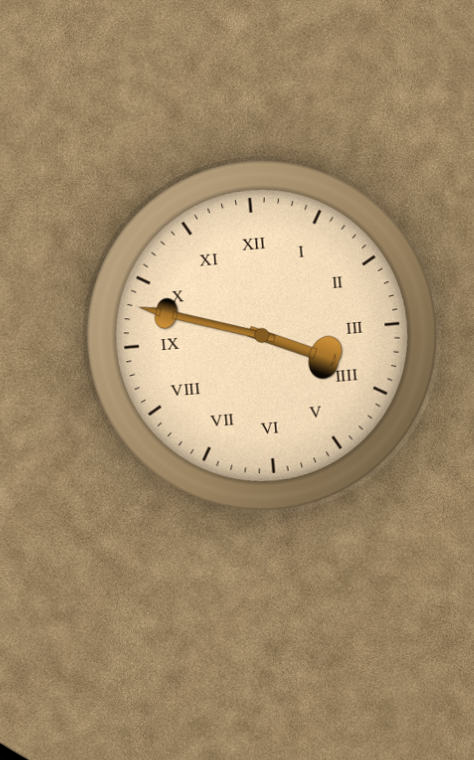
3:48
